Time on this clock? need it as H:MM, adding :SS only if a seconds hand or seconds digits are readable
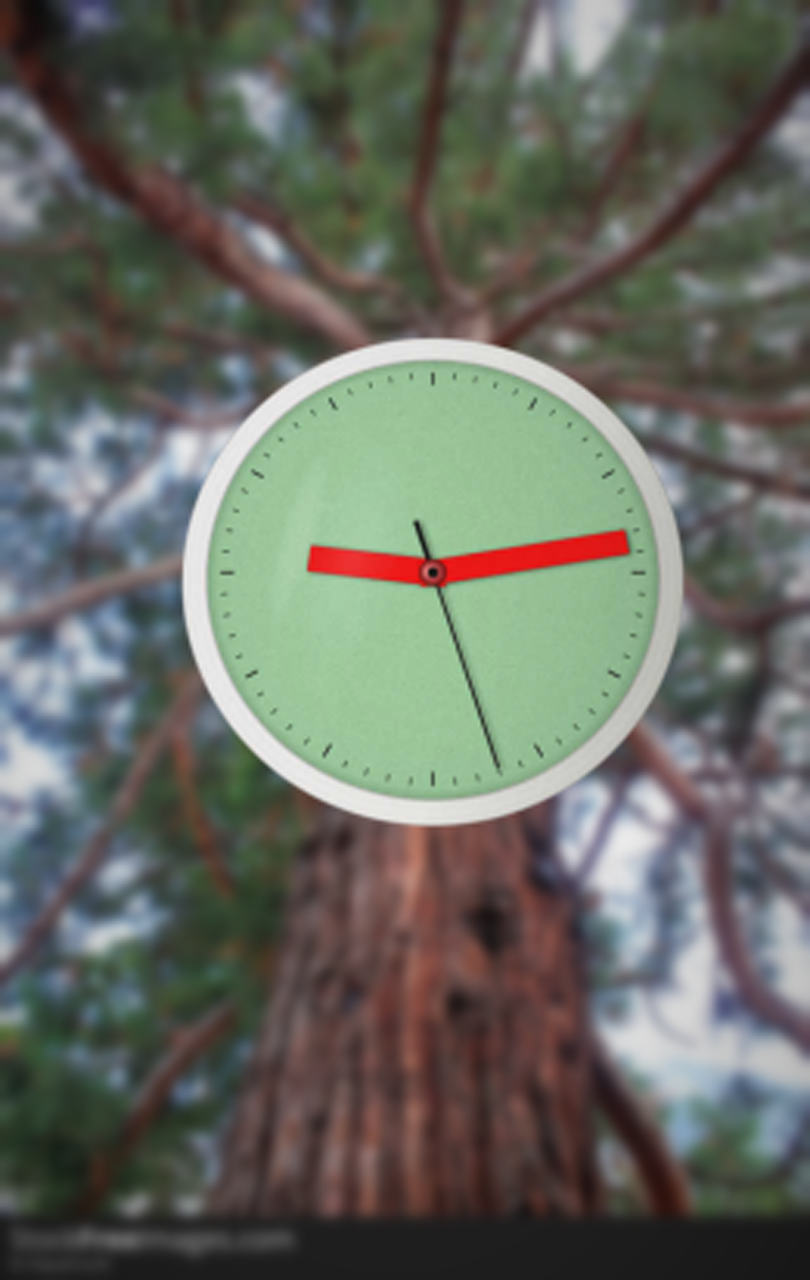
9:13:27
